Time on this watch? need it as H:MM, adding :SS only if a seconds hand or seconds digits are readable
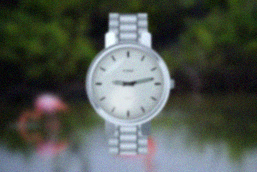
9:13
